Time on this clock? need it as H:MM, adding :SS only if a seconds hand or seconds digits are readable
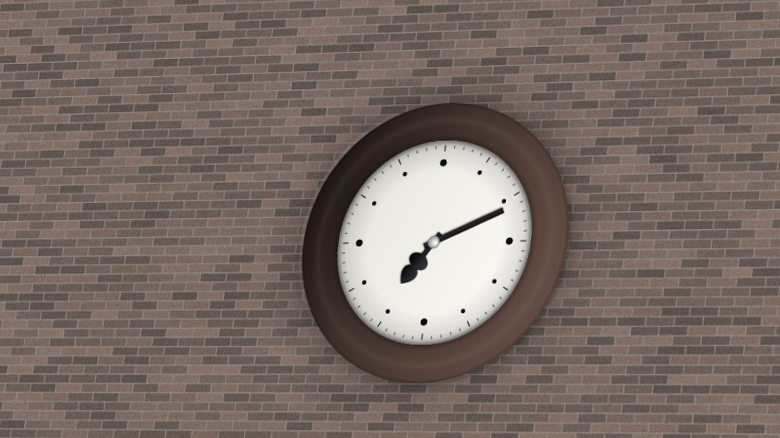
7:11
